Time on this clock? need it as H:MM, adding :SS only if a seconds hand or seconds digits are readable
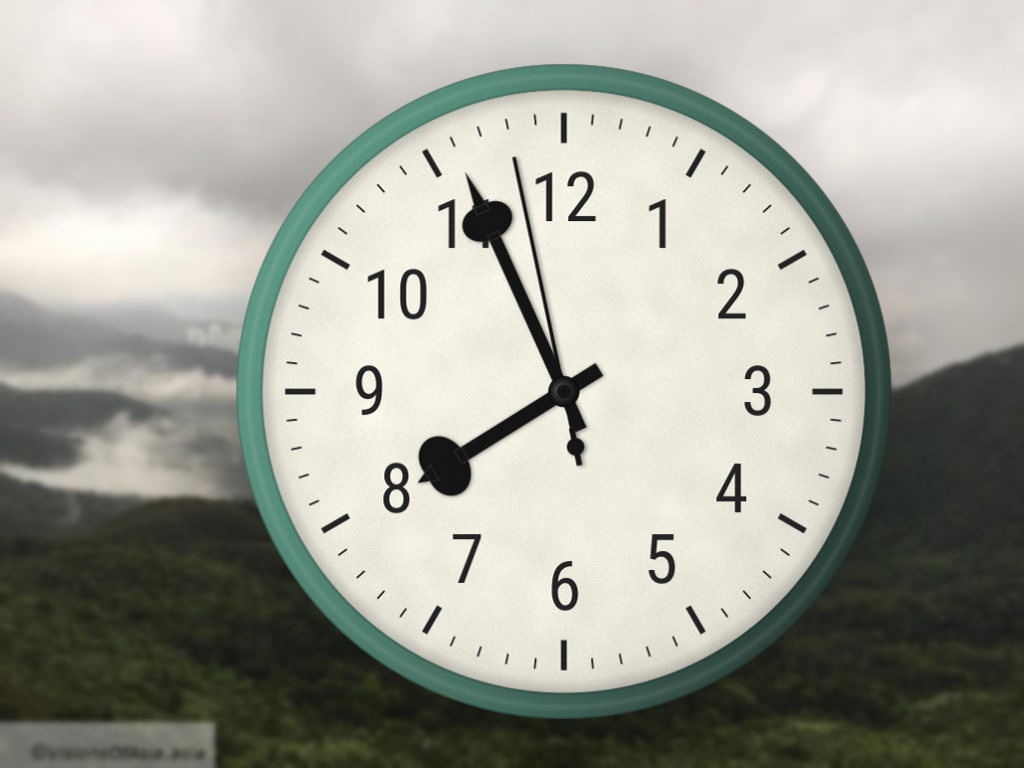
7:55:58
